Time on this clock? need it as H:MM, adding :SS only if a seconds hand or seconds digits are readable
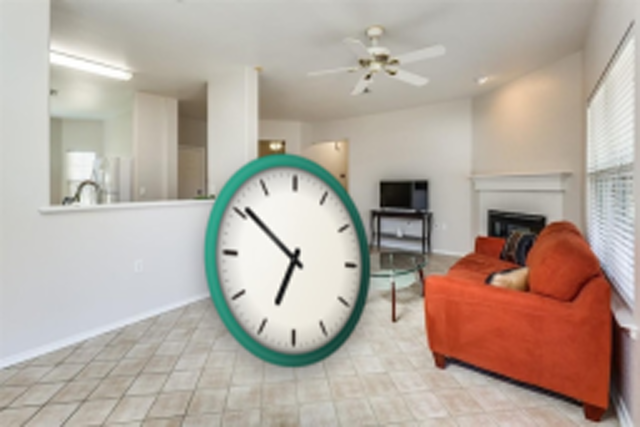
6:51
